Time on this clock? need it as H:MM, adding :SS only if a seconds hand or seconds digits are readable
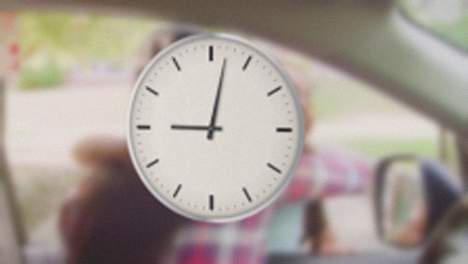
9:02
